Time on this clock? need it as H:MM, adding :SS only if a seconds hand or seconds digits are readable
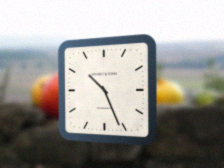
10:26
